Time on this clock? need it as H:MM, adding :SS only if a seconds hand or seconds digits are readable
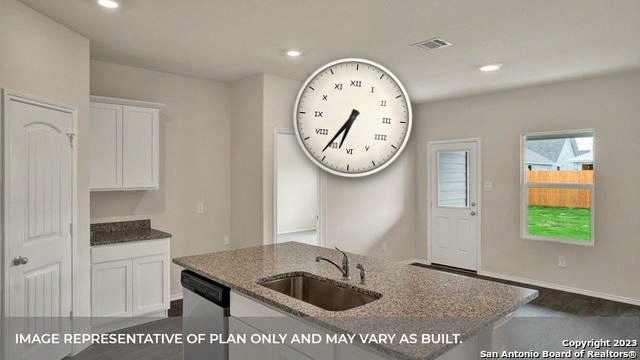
6:36
